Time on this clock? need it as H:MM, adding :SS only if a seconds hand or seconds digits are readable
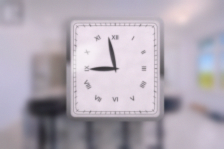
8:58
